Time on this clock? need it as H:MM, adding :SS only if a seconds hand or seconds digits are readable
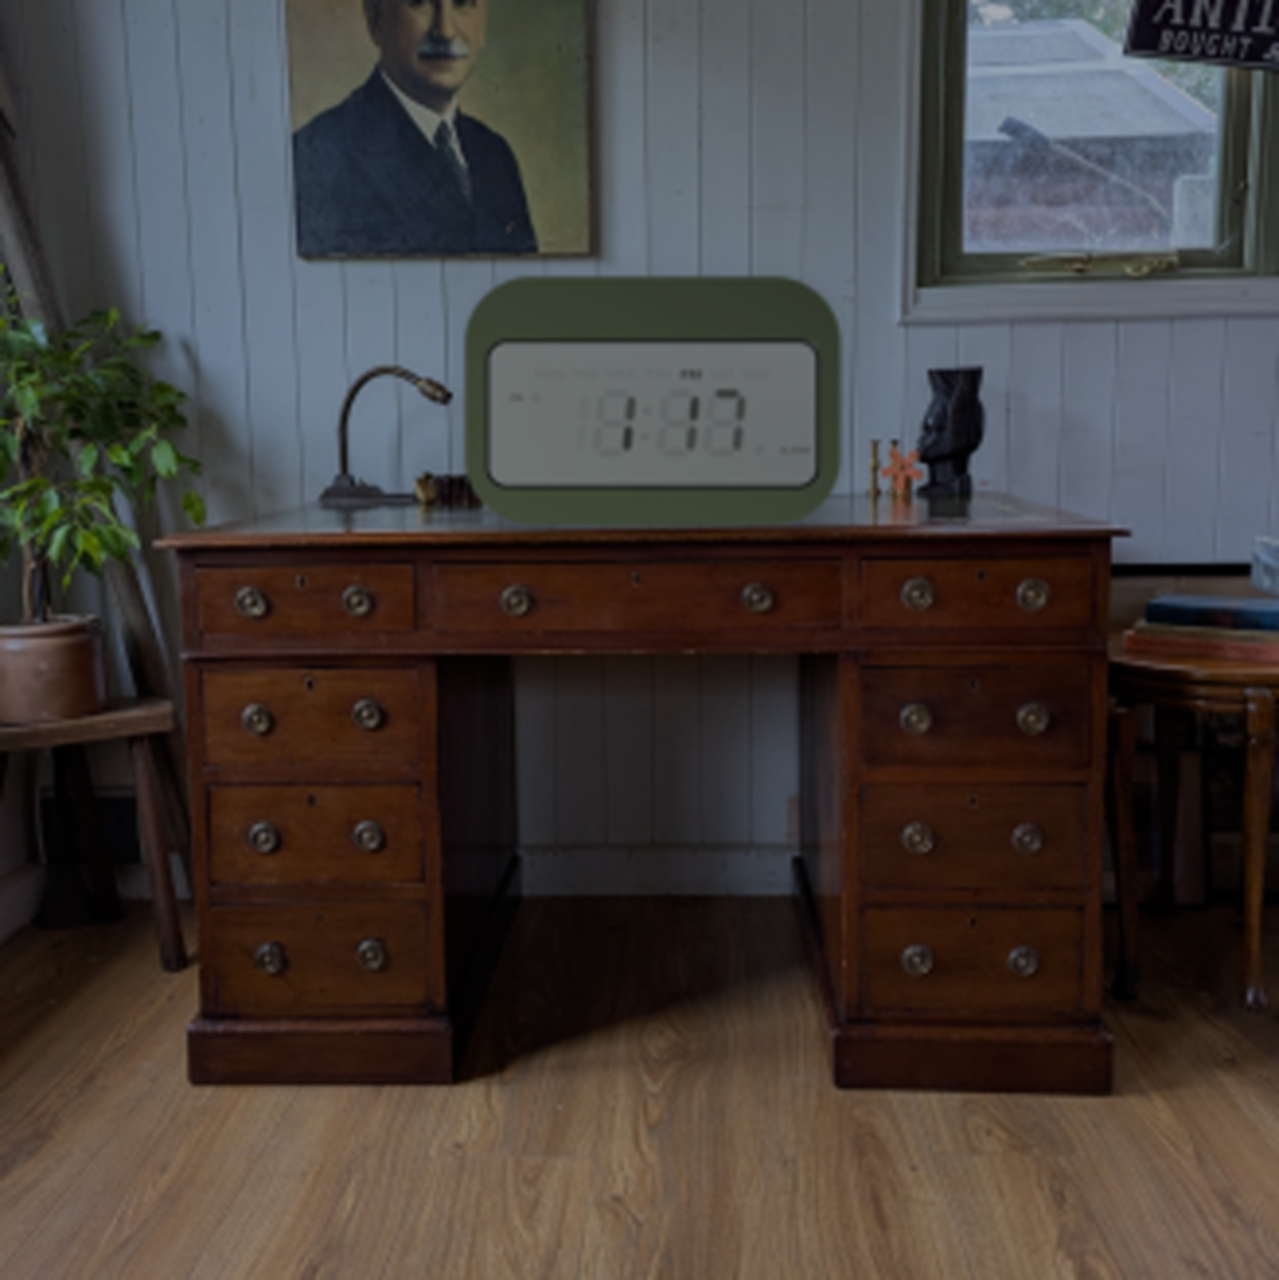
1:17
